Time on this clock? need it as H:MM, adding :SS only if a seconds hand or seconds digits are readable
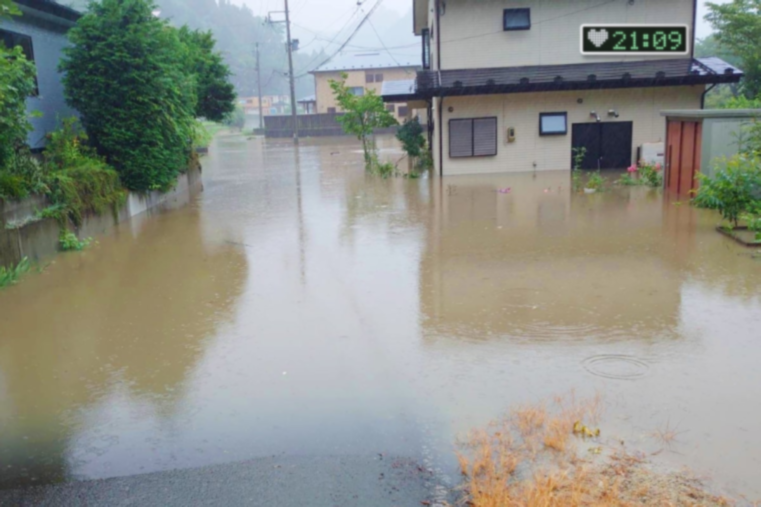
21:09
